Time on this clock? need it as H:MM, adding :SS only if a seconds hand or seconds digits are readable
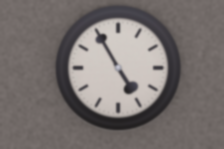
4:55
